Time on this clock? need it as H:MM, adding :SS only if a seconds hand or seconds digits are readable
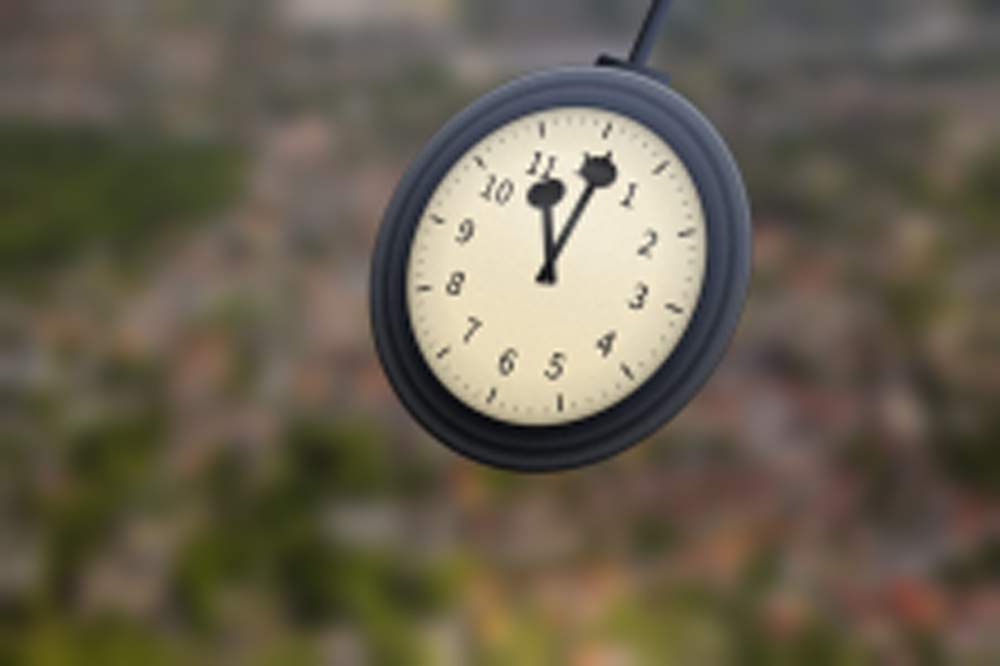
11:01
